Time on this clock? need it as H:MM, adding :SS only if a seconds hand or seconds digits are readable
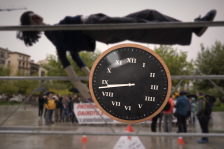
8:43
